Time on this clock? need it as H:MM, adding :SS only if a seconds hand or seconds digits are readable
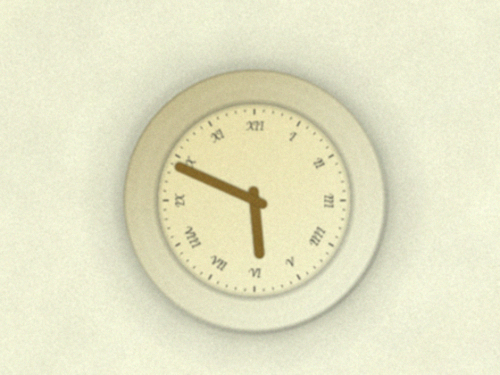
5:49
